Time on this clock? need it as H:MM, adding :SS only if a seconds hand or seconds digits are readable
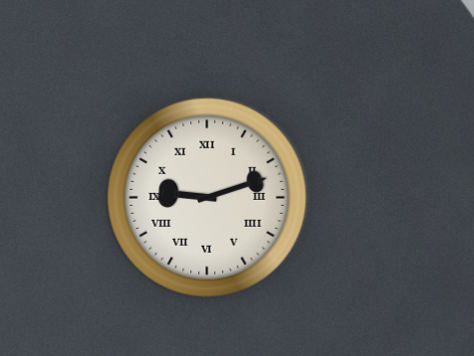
9:12
